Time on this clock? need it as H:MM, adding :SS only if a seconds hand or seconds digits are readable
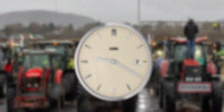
9:20
